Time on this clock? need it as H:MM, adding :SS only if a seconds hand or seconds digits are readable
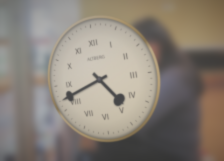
4:42
